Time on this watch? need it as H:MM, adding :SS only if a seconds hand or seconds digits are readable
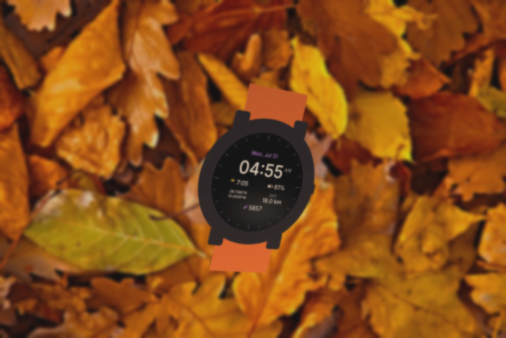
4:55
